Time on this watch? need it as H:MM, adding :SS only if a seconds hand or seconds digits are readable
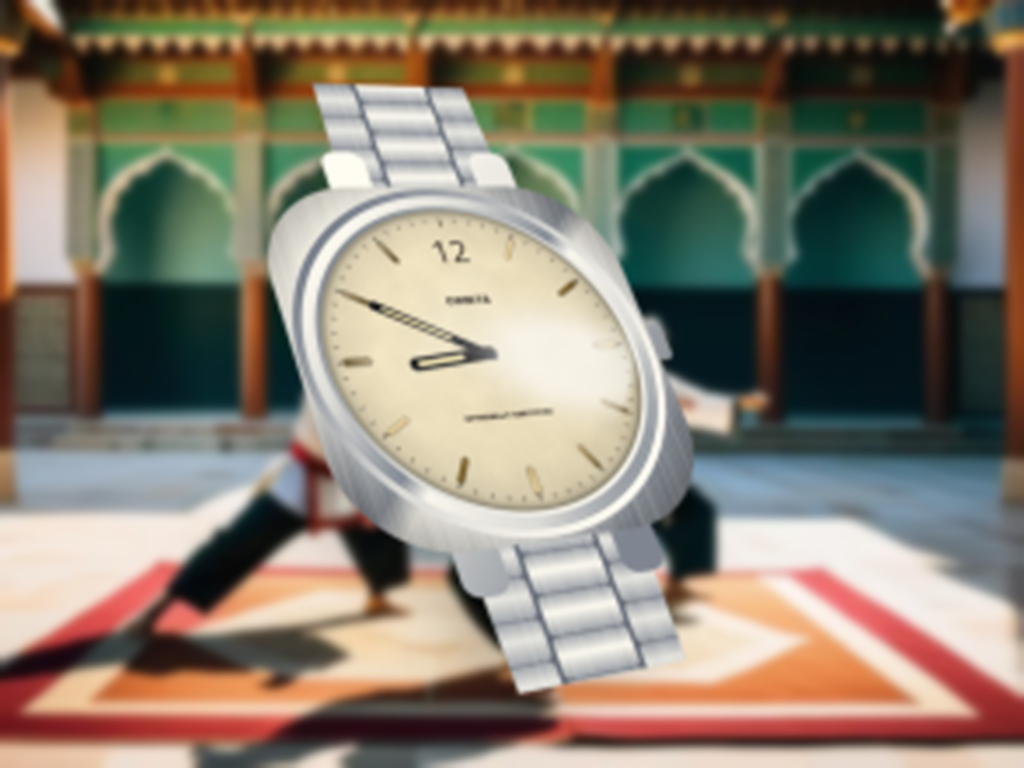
8:50
